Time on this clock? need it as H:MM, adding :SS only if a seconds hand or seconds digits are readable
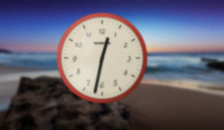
12:32
